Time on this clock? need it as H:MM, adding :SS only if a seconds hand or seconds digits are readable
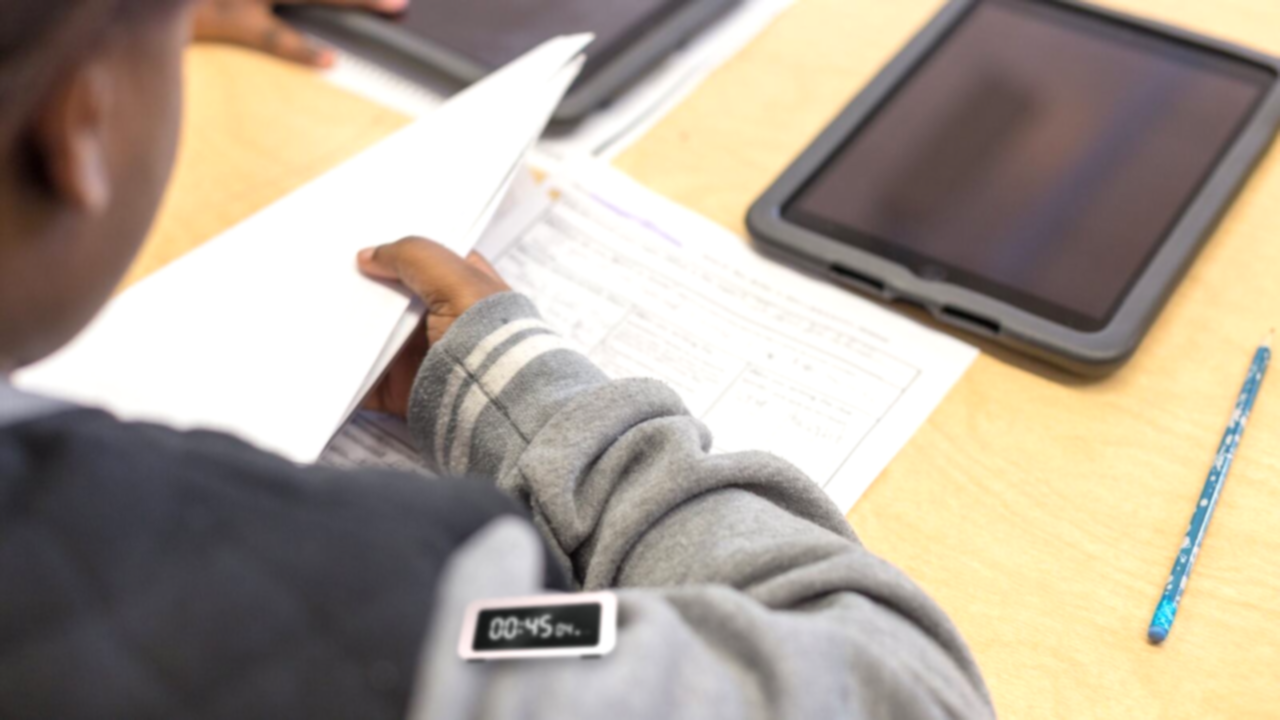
0:45
